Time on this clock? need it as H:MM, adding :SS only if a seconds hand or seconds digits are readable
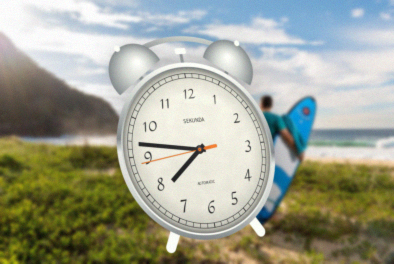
7:46:44
